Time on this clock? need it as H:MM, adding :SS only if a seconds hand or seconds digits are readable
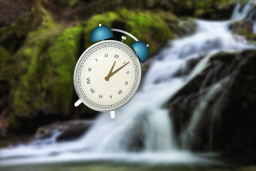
12:06
